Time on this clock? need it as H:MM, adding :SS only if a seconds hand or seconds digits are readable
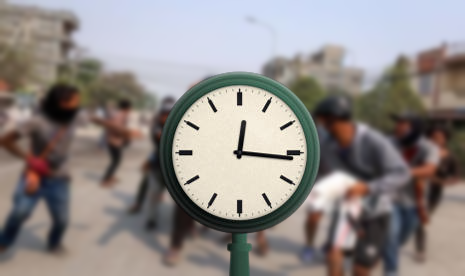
12:16
